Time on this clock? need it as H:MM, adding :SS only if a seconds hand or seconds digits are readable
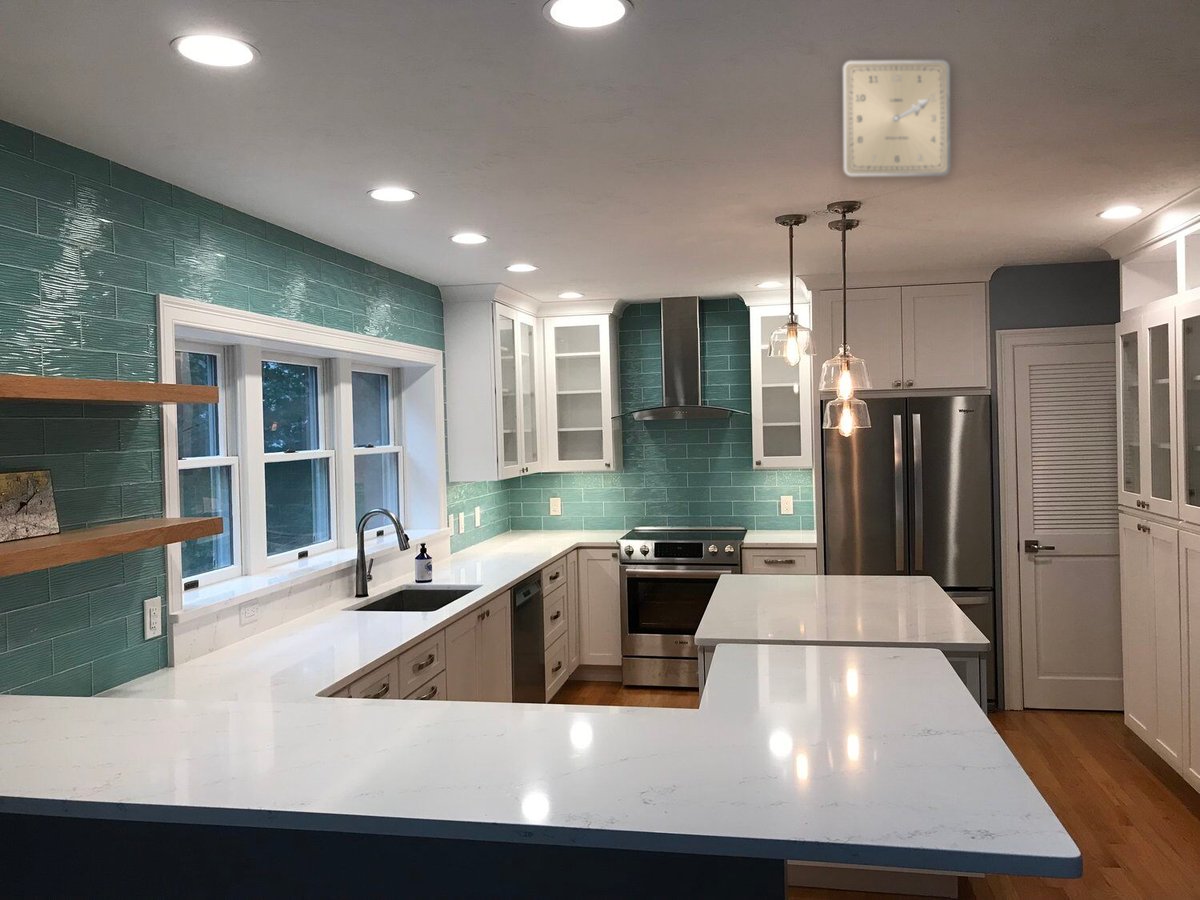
2:10
